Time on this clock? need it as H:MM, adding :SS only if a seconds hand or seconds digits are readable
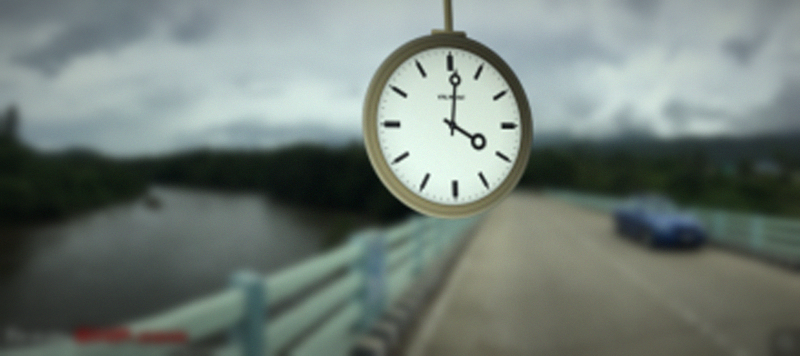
4:01
